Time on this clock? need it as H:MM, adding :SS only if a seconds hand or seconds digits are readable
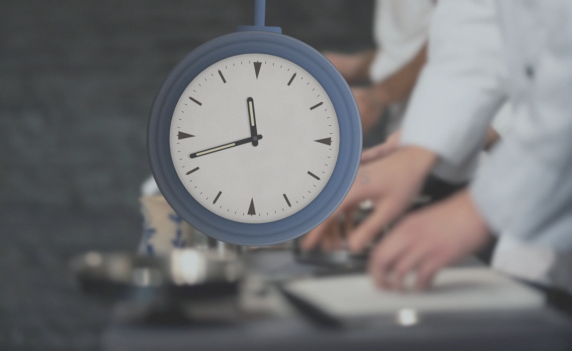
11:42
